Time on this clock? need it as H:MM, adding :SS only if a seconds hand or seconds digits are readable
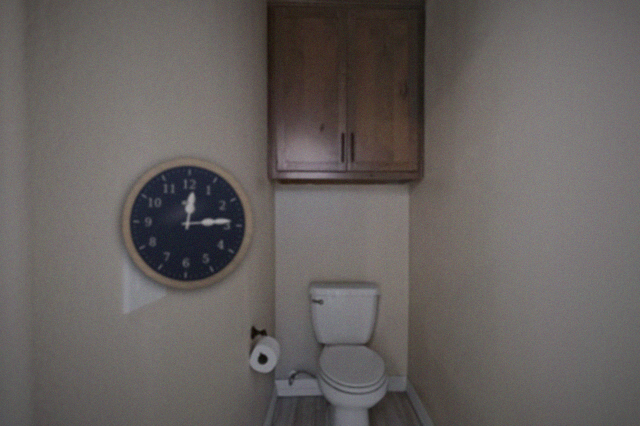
12:14
